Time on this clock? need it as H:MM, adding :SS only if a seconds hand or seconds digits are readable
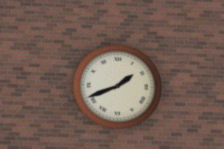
1:41
